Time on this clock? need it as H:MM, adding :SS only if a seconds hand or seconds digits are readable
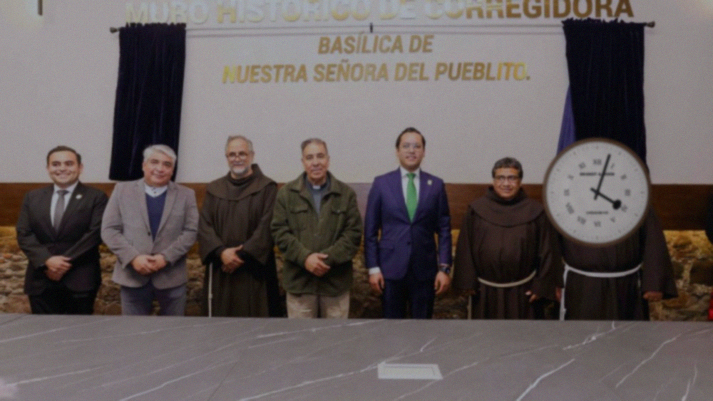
4:03
